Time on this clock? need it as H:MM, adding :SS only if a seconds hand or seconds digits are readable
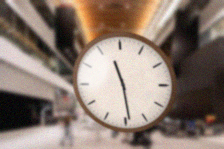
11:29
